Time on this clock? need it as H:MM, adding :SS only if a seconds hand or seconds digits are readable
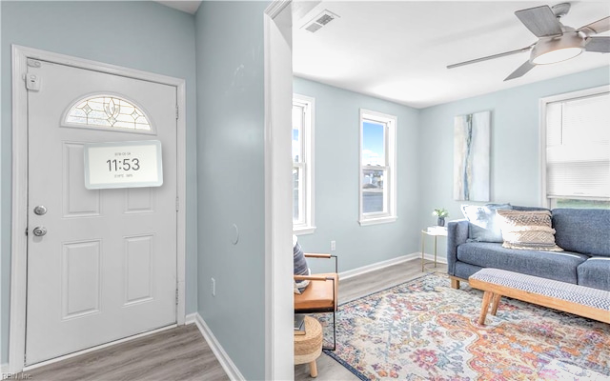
11:53
